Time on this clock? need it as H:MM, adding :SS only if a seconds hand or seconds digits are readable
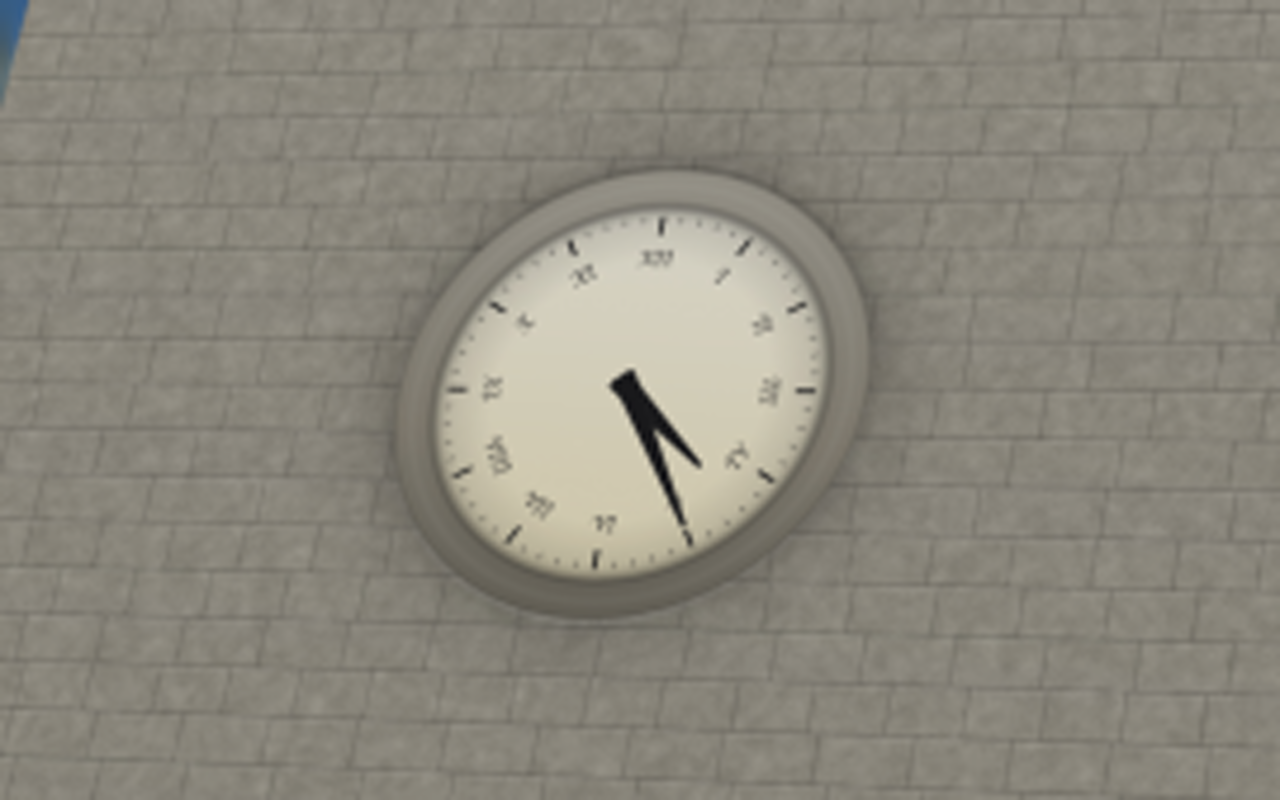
4:25
